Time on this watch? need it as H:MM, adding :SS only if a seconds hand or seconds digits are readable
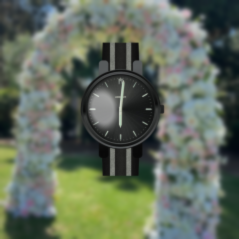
6:01
